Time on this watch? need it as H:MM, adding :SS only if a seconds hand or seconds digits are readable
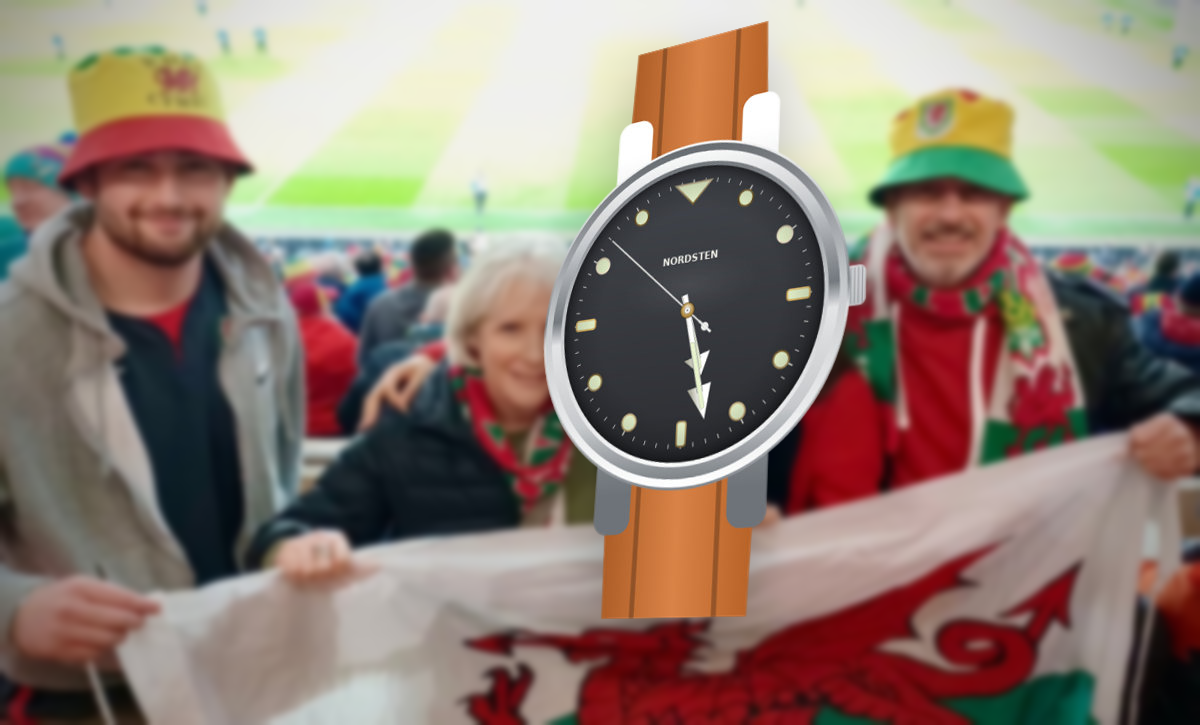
5:27:52
